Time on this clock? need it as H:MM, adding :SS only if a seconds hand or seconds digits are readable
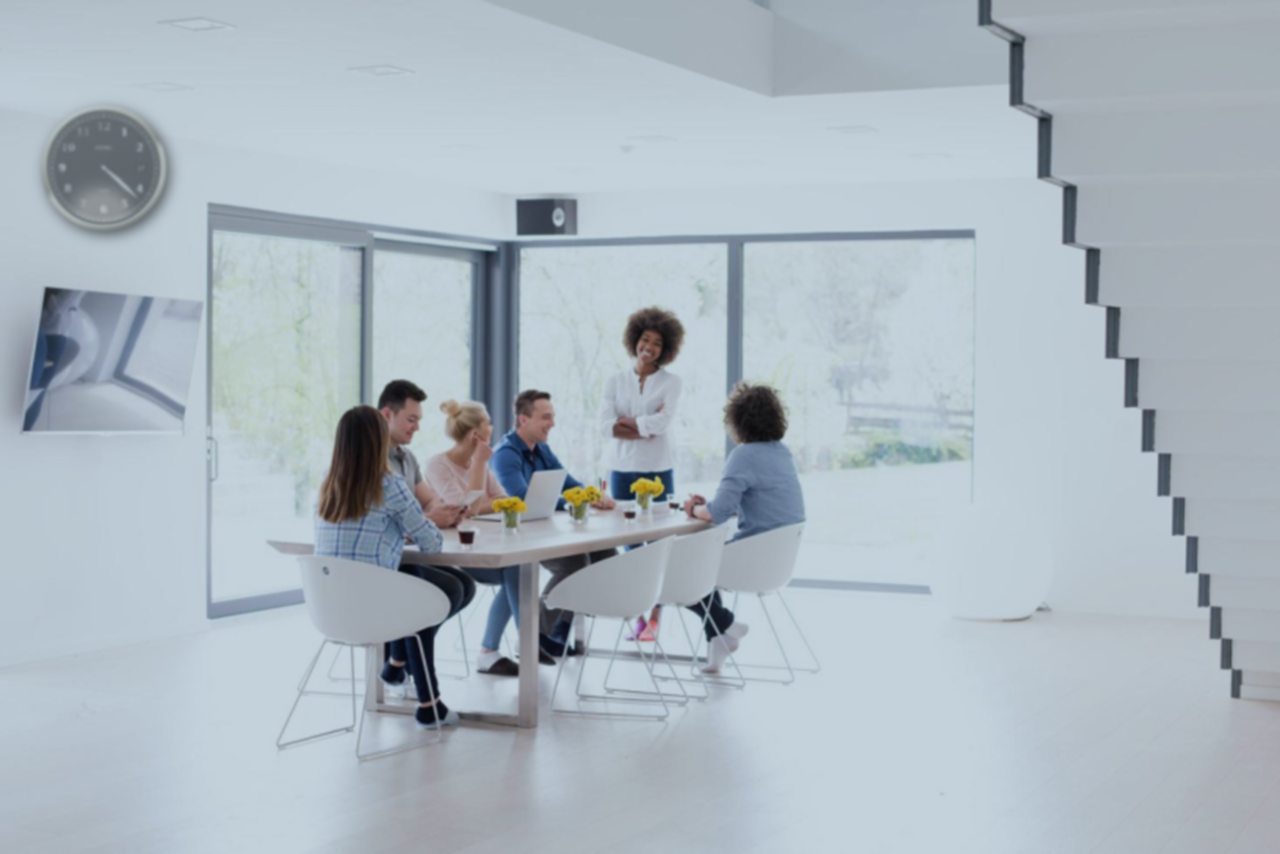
4:22
